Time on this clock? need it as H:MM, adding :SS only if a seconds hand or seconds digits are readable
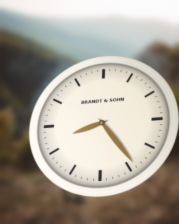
8:24
